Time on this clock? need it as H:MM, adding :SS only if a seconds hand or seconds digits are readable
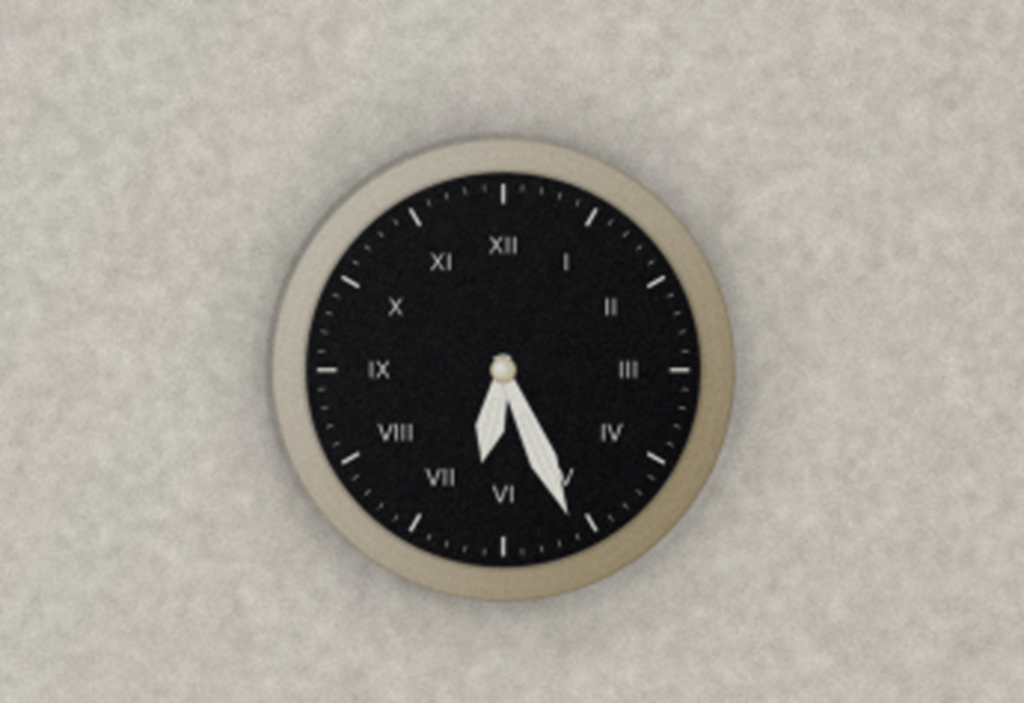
6:26
